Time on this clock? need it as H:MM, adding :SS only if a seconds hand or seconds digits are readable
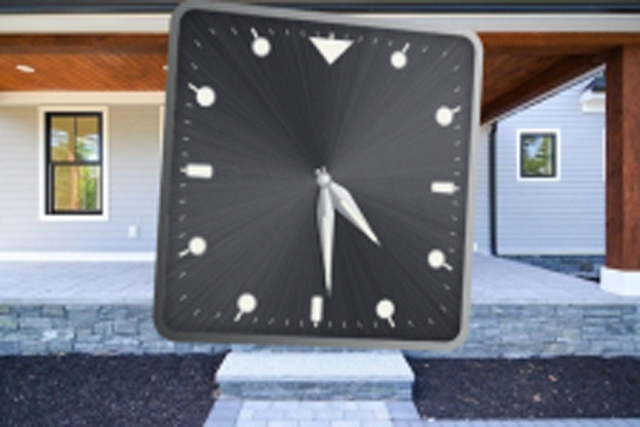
4:29
